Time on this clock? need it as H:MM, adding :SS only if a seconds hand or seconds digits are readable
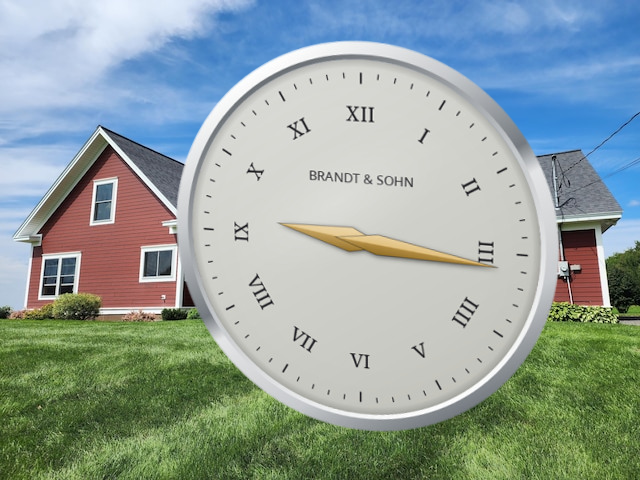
9:16
